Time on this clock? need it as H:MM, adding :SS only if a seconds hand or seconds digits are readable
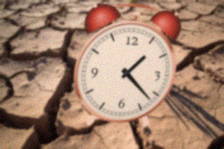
1:22
